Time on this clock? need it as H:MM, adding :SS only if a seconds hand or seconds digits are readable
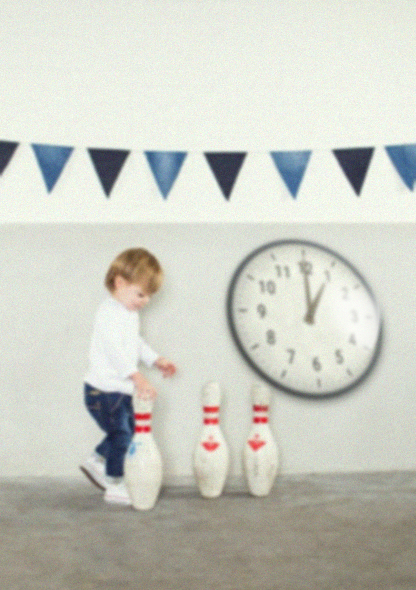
1:00
